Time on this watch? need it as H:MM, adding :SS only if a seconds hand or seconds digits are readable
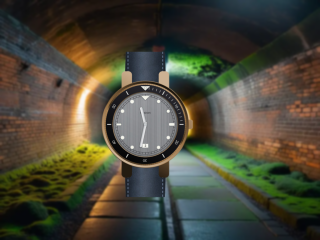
11:32
